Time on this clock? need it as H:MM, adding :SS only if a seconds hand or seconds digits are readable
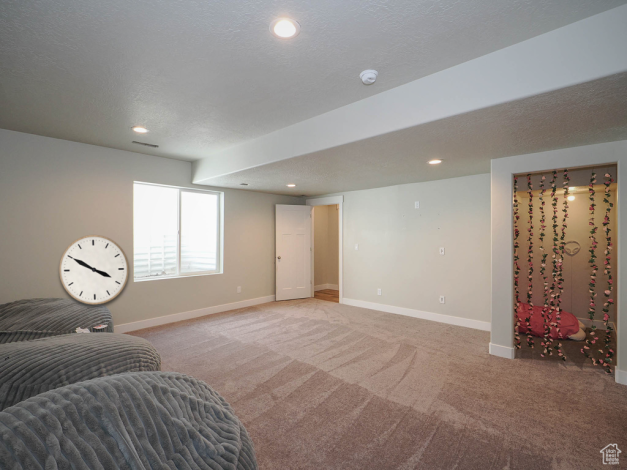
3:50
